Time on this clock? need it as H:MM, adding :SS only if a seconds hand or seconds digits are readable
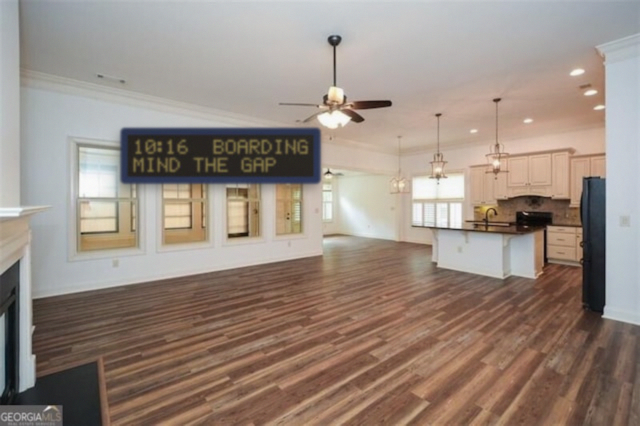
10:16
